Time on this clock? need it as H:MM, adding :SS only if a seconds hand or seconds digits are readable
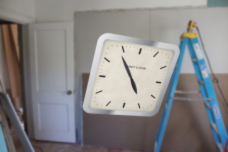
4:54
